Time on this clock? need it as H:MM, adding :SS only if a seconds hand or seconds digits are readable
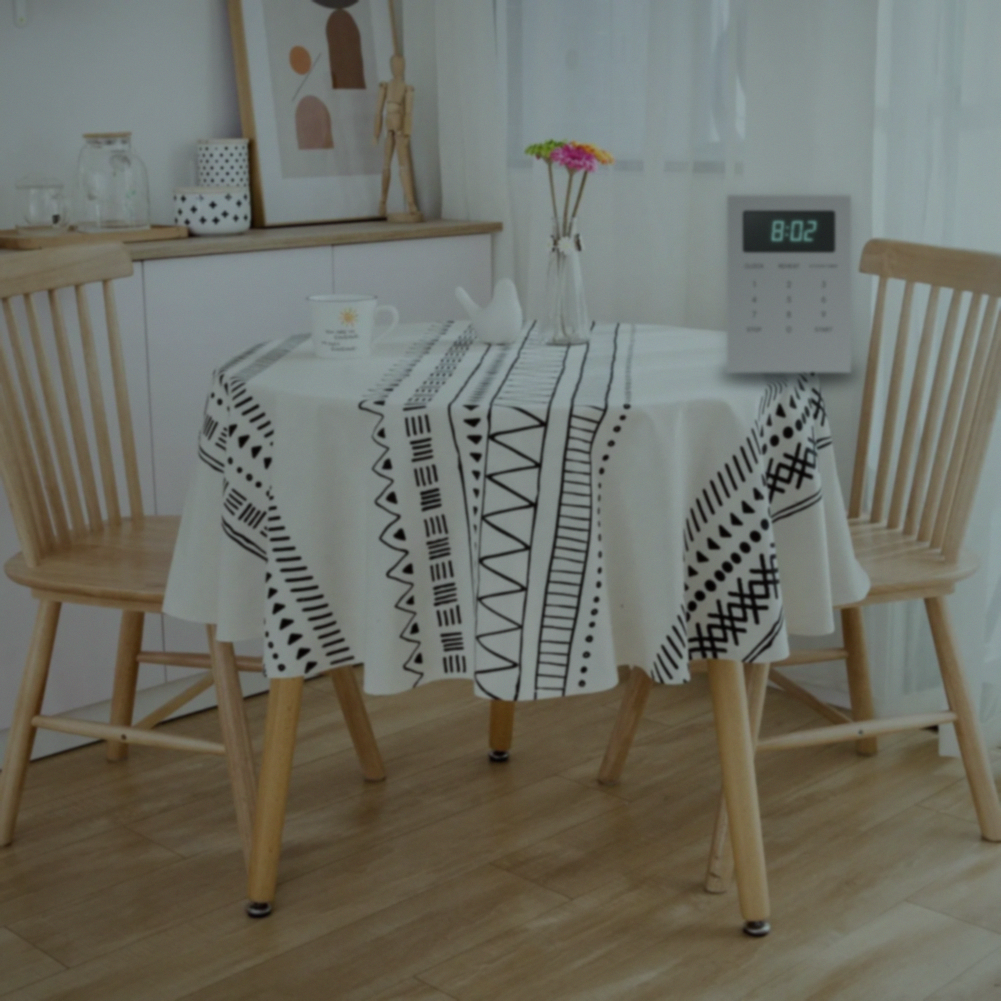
8:02
